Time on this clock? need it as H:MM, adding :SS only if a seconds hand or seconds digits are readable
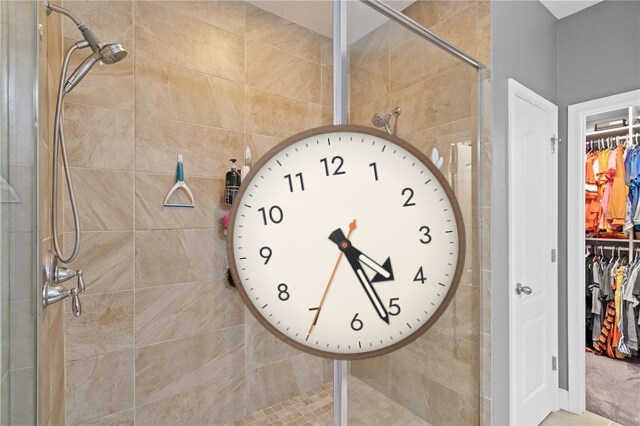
4:26:35
